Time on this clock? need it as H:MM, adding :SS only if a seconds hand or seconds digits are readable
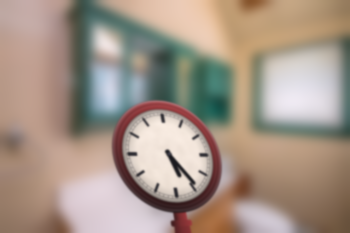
5:24
